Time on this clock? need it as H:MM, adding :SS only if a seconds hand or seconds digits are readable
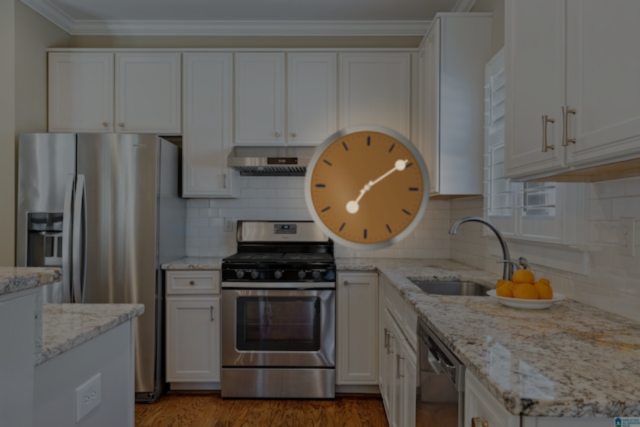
7:09
